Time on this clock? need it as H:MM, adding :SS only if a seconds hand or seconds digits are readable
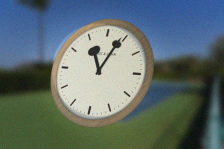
11:04
